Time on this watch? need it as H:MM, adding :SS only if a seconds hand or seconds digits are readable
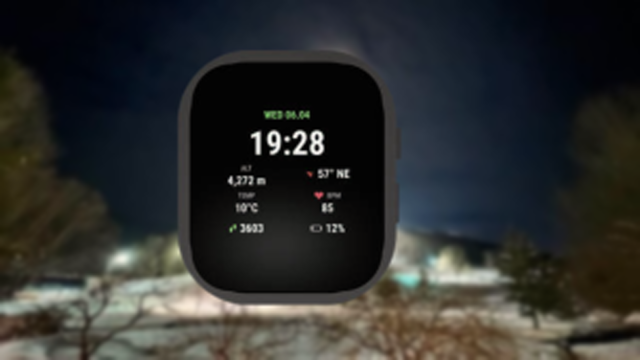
19:28
